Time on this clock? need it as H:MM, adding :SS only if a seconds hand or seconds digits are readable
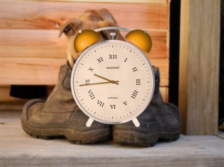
9:44
